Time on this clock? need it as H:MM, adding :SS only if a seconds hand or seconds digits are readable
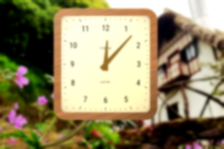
12:07
